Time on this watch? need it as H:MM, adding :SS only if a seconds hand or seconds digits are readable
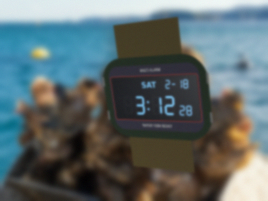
3:12
